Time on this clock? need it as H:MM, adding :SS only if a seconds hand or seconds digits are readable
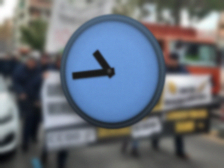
10:44
